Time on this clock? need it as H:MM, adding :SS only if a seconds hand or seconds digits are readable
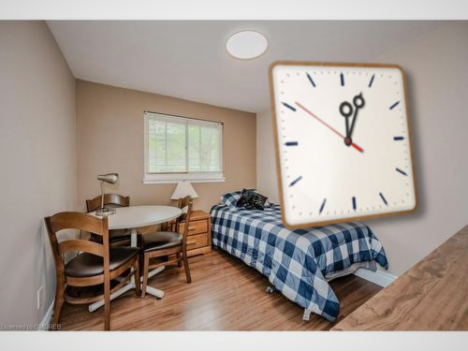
12:03:51
